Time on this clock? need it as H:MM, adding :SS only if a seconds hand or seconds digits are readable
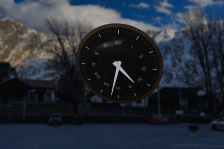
4:32
